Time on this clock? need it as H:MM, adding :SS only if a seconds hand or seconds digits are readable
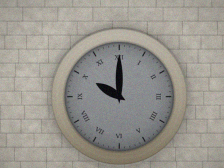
10:00
